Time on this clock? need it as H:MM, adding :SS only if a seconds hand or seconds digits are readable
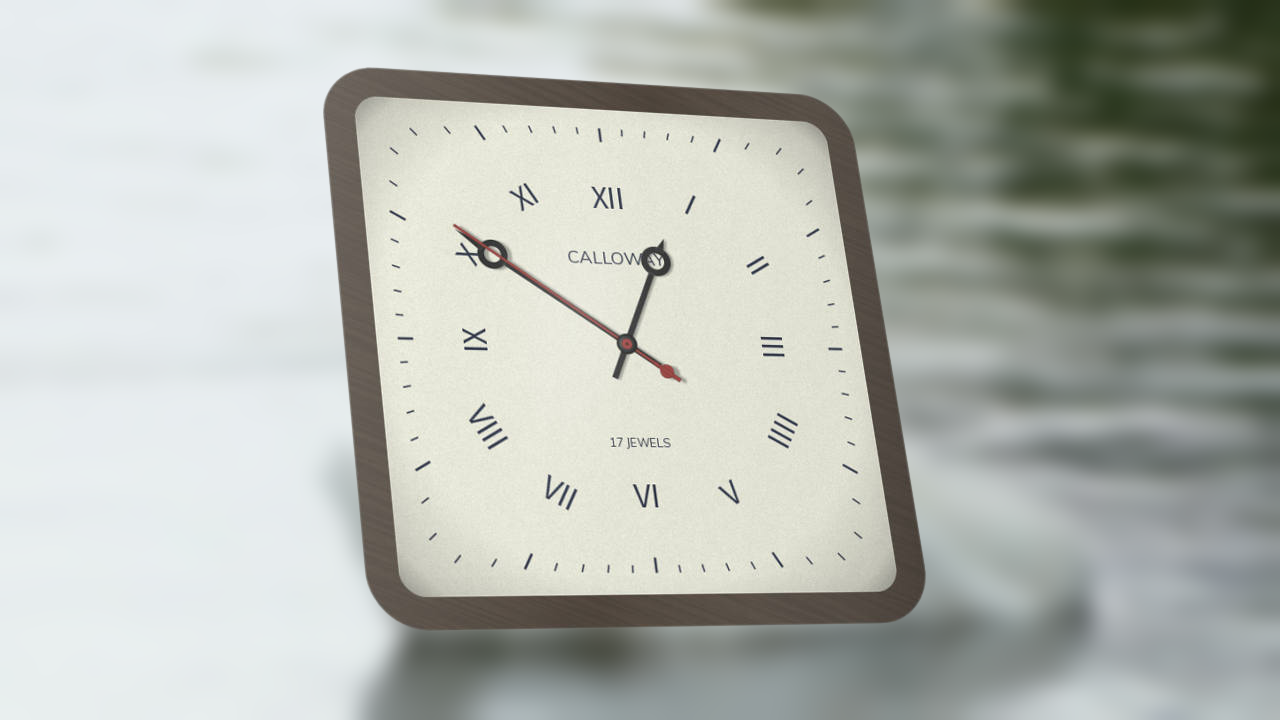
12:50:51
